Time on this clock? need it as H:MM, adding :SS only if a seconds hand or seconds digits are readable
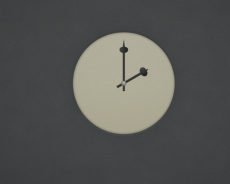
2:00
